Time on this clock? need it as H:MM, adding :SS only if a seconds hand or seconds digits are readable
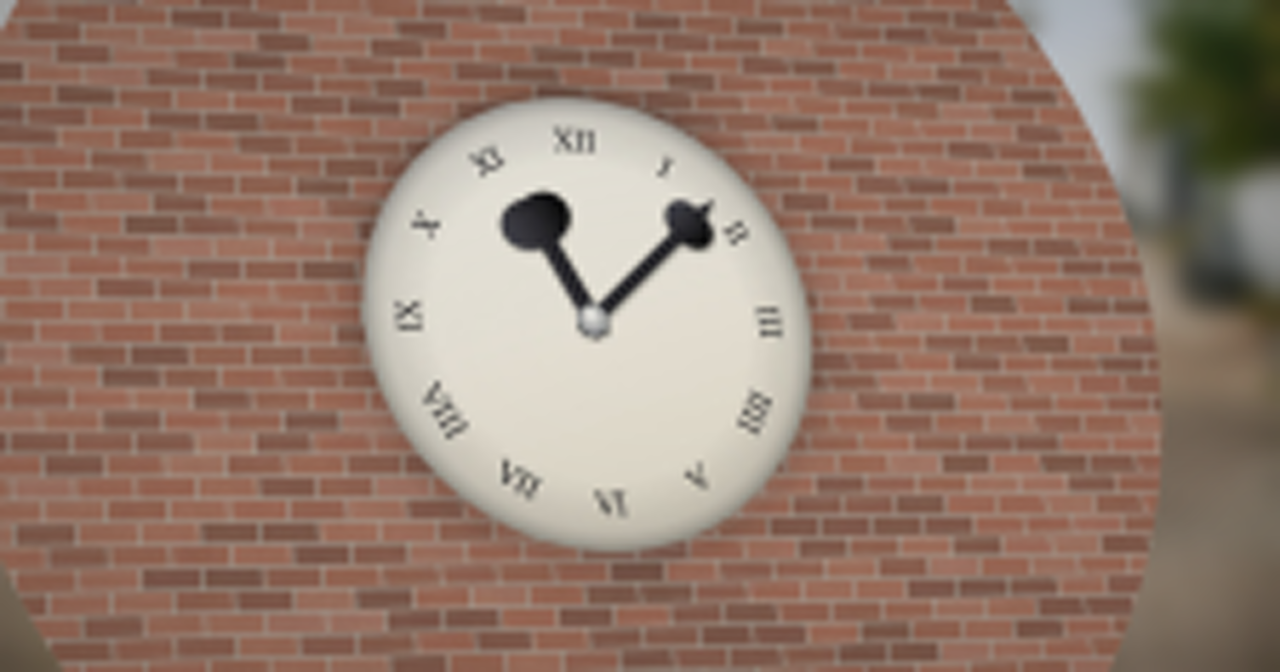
11:08
